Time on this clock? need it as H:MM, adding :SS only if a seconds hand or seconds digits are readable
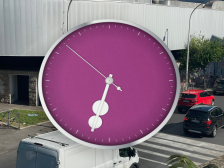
6:32:52
